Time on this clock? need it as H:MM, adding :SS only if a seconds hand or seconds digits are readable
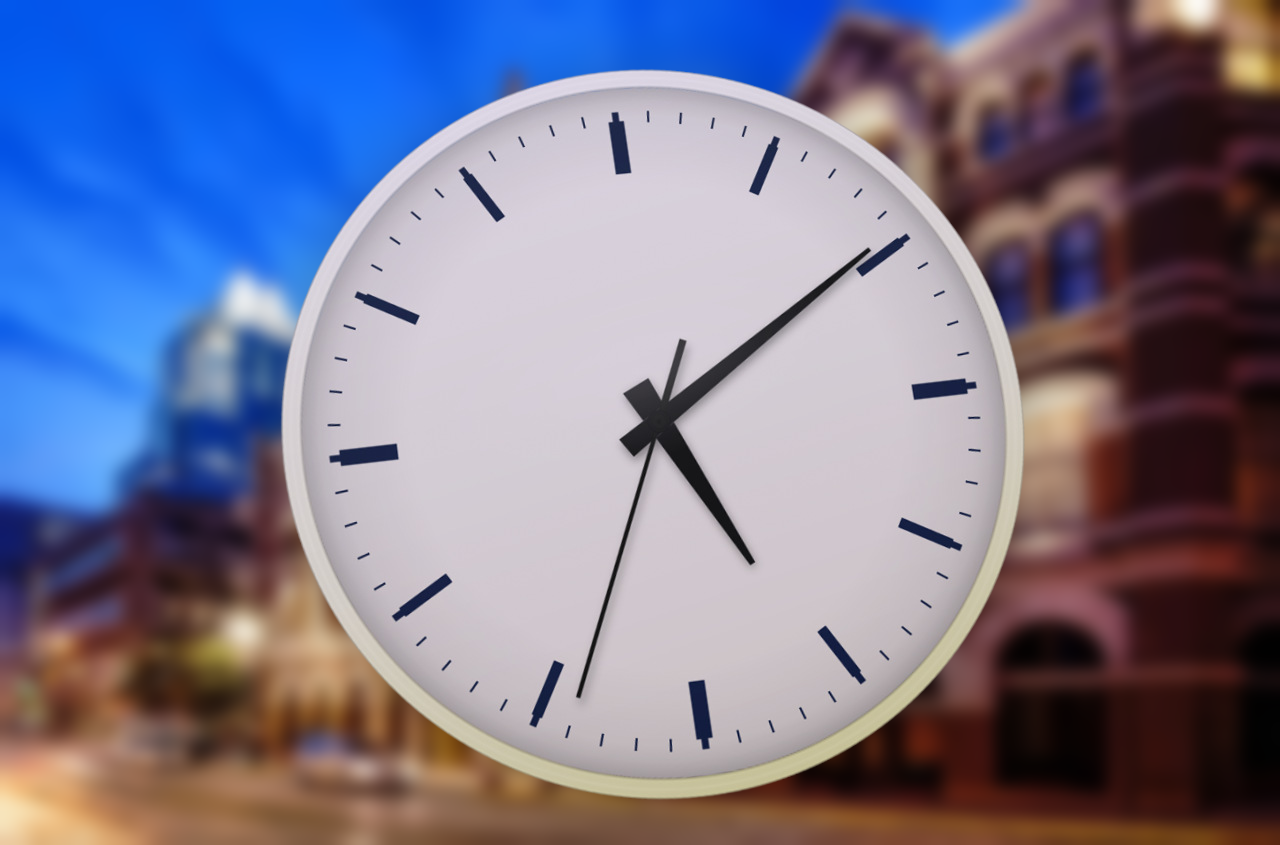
5:09:34
